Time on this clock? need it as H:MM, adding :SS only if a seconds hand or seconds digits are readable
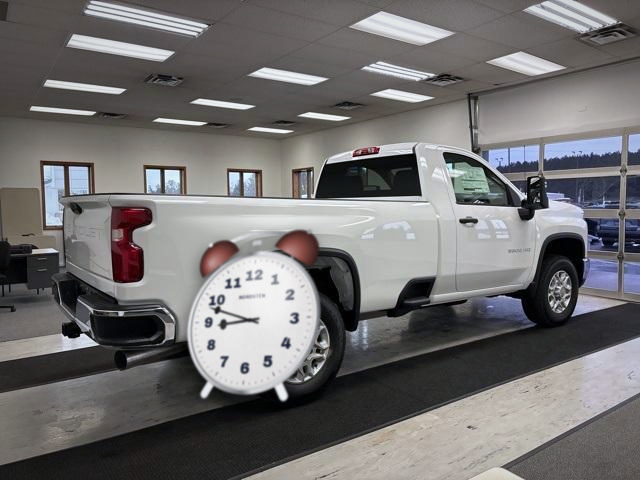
8:48
